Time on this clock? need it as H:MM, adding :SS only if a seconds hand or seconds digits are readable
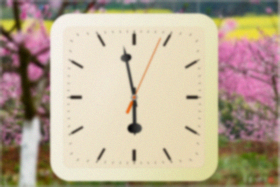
5:58:04
